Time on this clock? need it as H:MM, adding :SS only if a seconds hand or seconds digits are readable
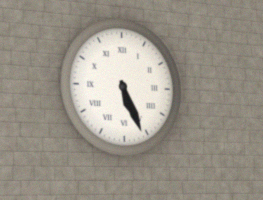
5:26
